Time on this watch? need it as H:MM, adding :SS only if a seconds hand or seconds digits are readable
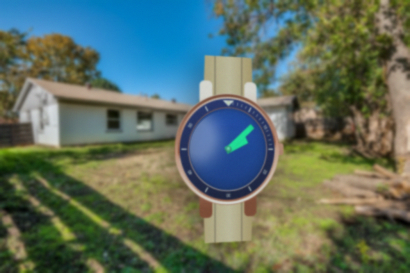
2:08
